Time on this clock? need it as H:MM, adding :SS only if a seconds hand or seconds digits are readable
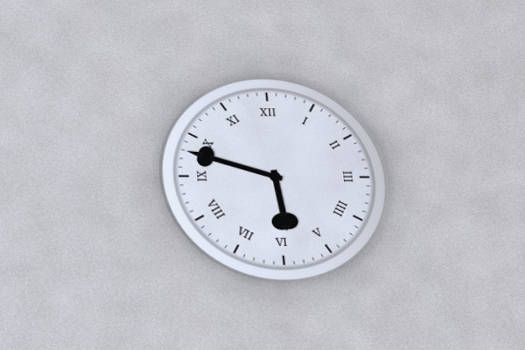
5:48
